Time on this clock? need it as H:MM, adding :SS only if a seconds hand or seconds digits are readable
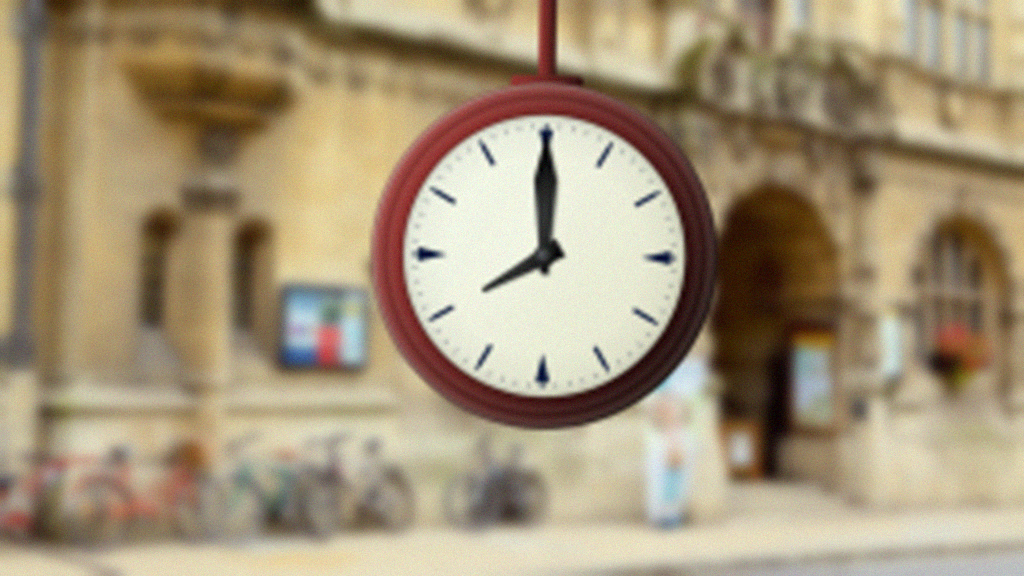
8:00
